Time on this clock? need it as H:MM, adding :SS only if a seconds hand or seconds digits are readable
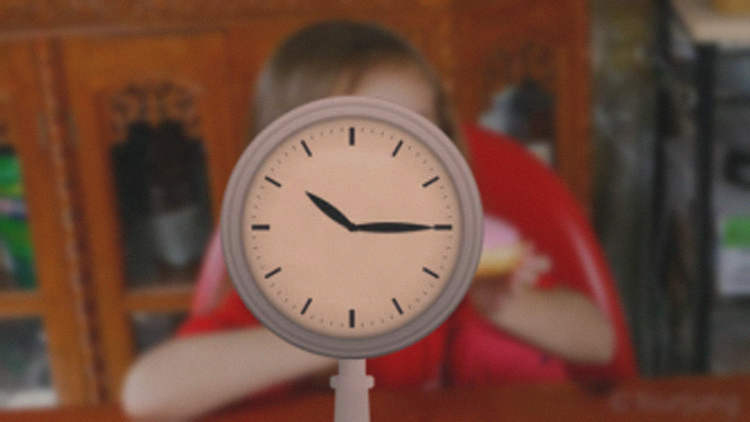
10:15
